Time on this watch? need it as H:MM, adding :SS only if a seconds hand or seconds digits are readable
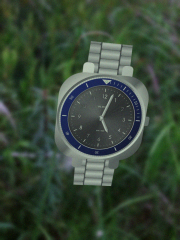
5:03
